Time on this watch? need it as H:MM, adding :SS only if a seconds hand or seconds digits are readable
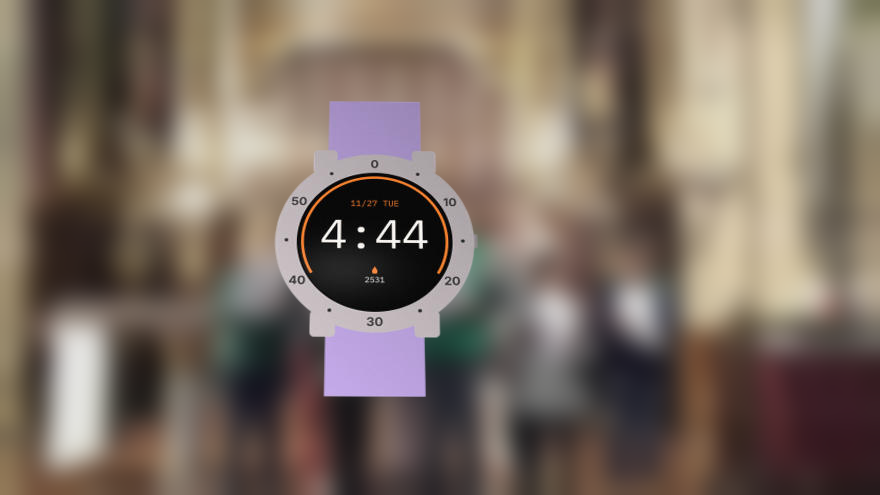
4:44
